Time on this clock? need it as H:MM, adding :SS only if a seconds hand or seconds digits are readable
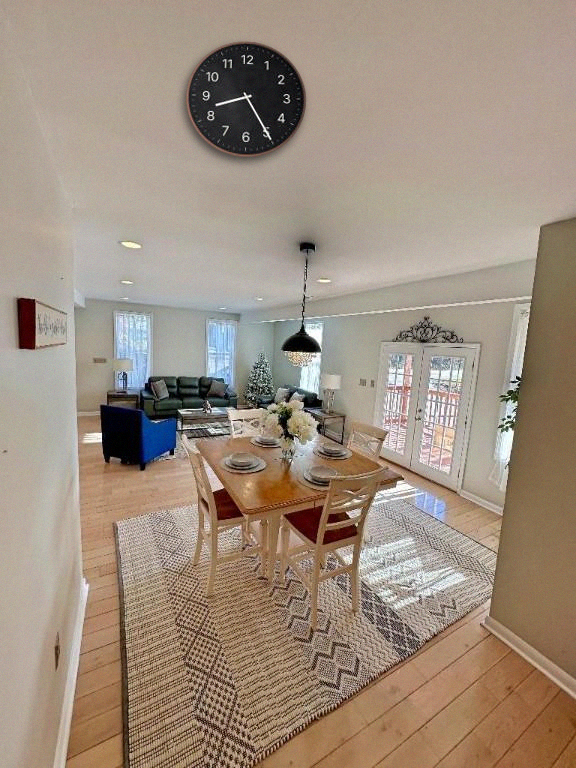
8:25
